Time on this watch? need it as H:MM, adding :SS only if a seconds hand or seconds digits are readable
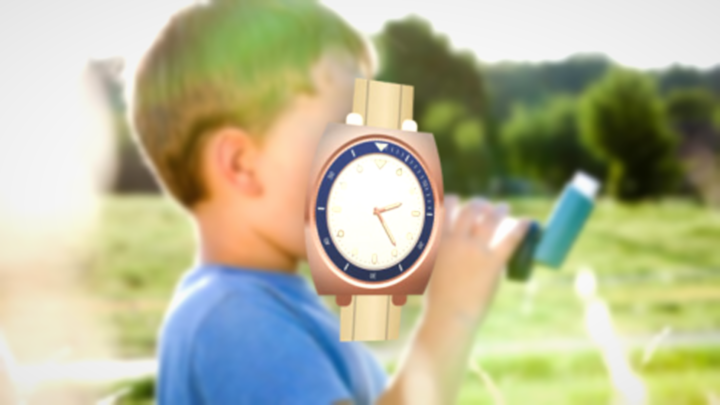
2:24
